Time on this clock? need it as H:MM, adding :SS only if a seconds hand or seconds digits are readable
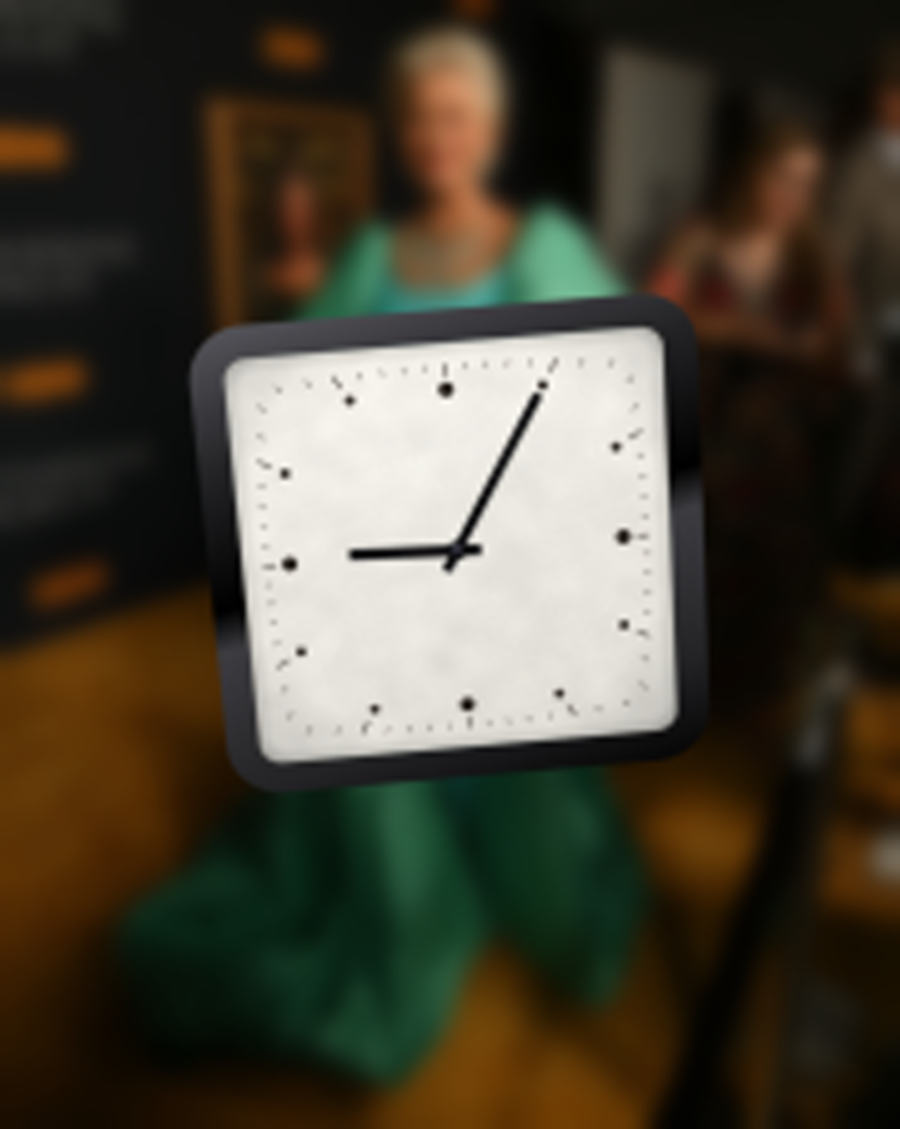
9:05
